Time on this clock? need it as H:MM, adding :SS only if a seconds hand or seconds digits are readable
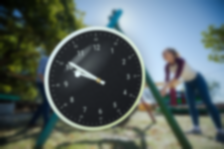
9:51
